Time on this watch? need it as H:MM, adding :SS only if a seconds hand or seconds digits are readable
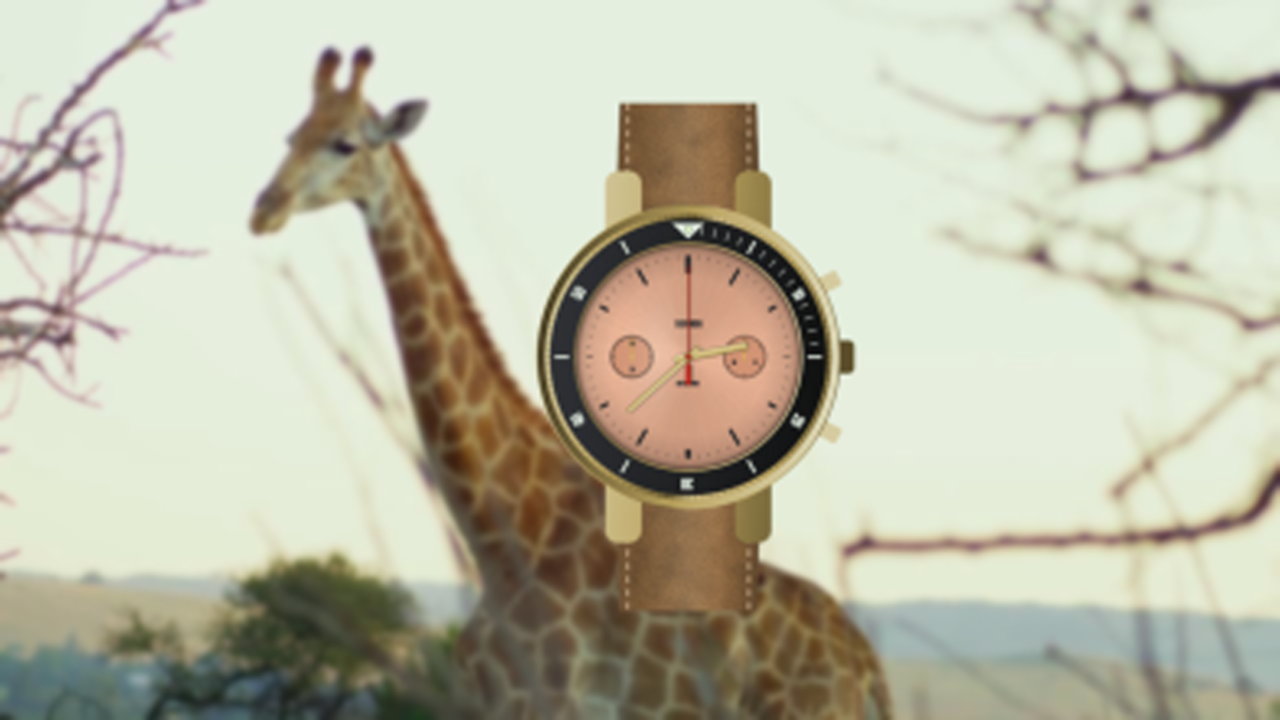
2:38
